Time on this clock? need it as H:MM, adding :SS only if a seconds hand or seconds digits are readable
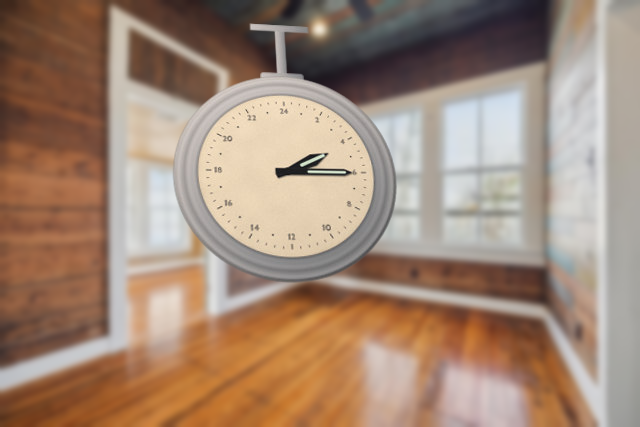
4:15
